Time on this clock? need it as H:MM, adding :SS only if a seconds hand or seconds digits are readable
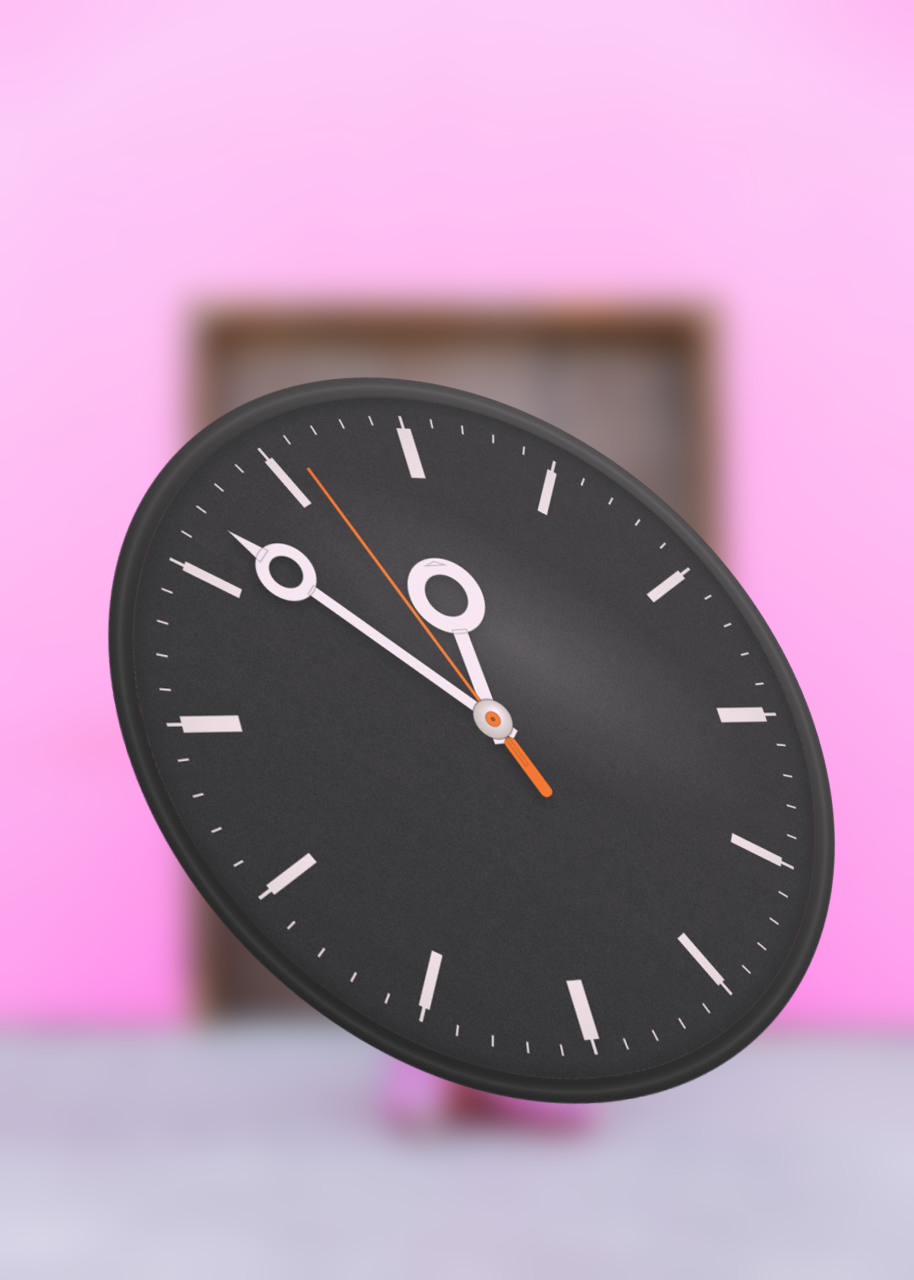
11:51:56
